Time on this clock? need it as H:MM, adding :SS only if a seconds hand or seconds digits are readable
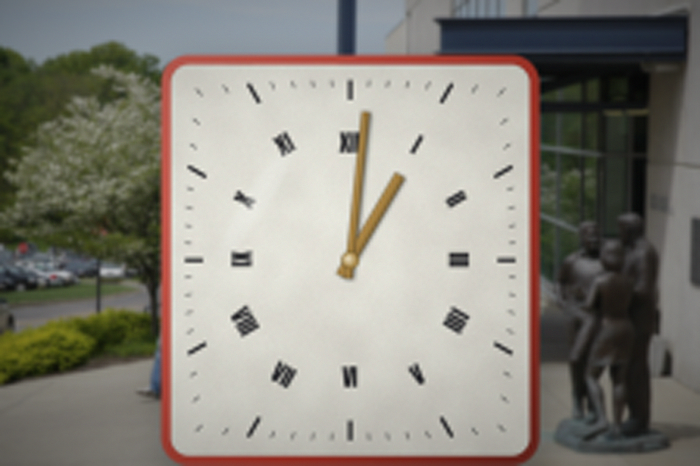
1:01
